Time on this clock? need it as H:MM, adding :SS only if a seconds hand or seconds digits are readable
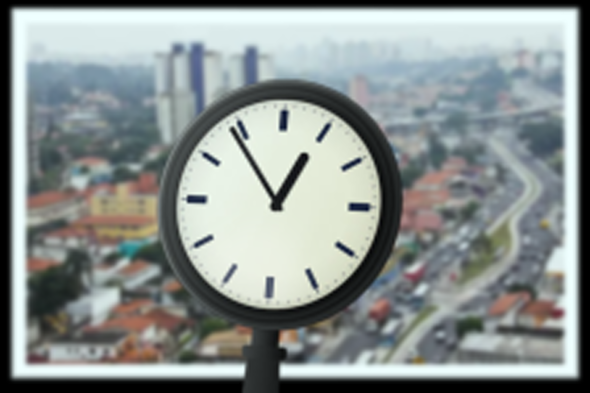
12:54
